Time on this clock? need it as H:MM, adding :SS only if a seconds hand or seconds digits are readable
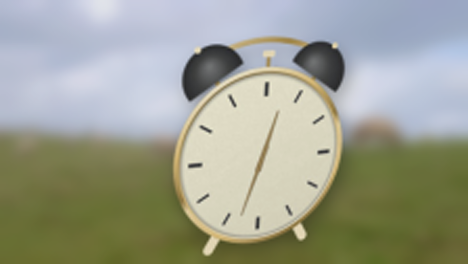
12:33
